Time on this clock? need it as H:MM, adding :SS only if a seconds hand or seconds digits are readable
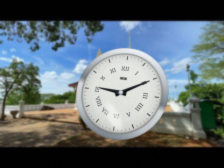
9:10
